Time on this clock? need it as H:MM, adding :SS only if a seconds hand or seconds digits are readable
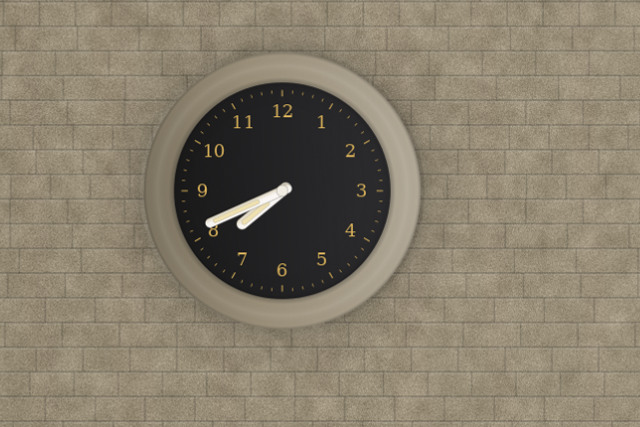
7:41
